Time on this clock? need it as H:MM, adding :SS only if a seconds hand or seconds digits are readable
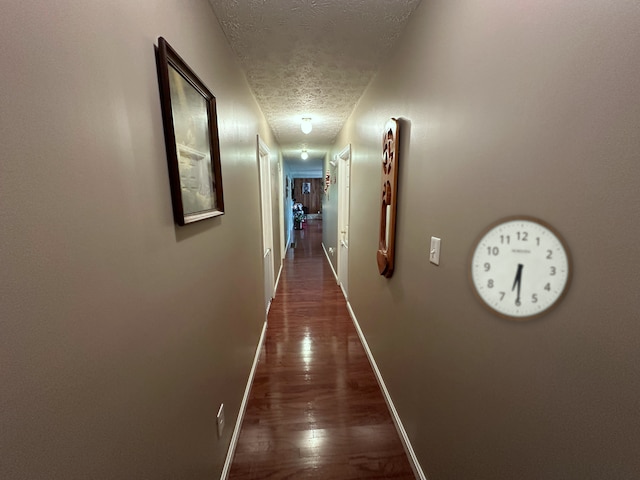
6:30
